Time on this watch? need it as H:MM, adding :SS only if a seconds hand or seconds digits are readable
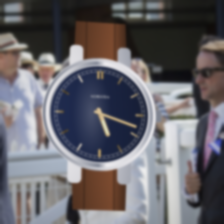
5:18
